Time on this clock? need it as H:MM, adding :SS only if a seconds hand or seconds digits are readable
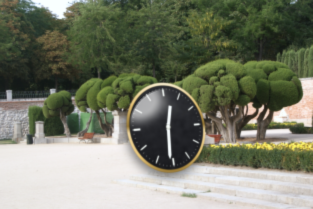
12:31
